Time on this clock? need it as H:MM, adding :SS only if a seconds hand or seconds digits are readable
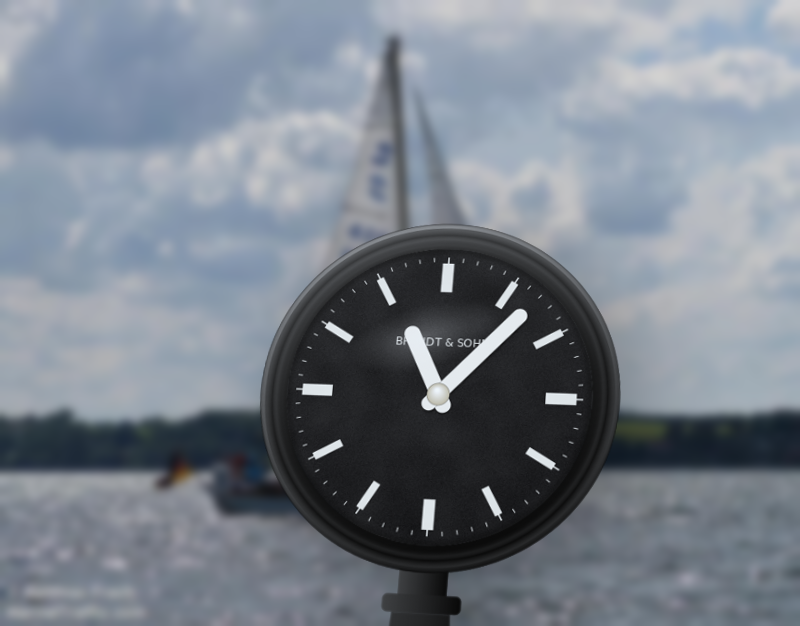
11:07
